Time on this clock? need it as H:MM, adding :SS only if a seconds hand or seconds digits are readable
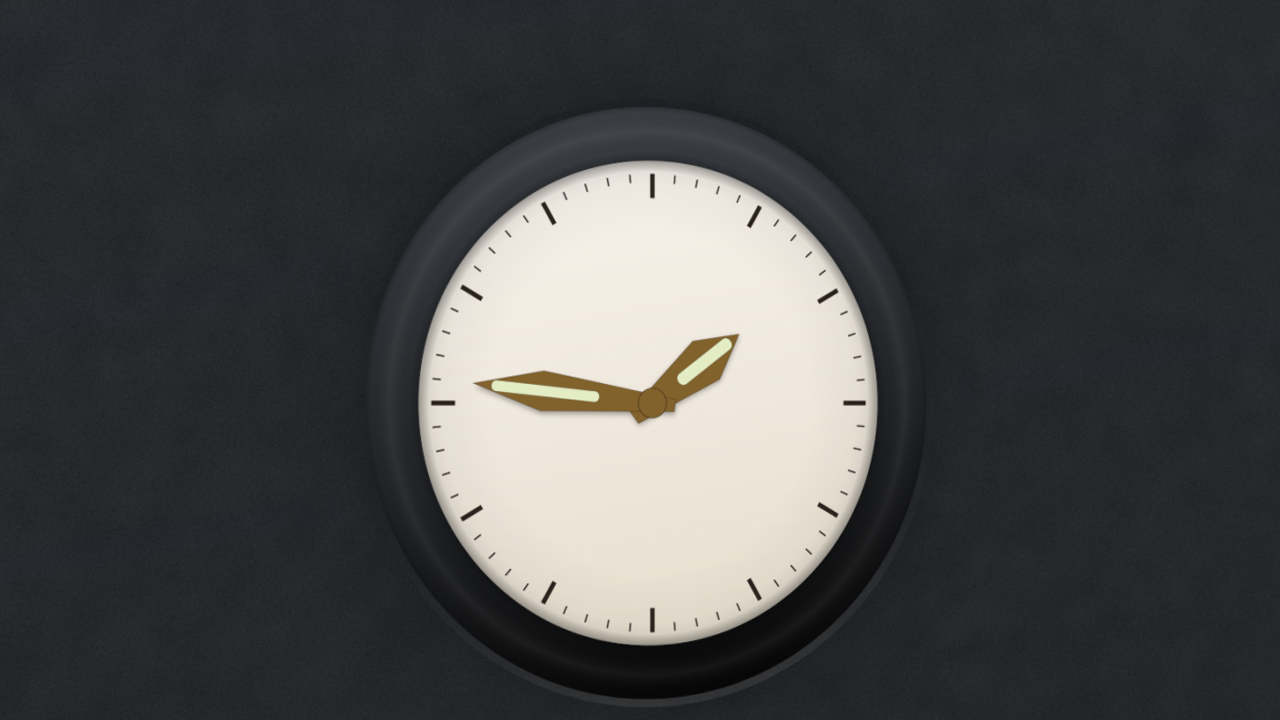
1:46
